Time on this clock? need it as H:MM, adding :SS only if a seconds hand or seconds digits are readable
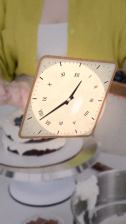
12:38
